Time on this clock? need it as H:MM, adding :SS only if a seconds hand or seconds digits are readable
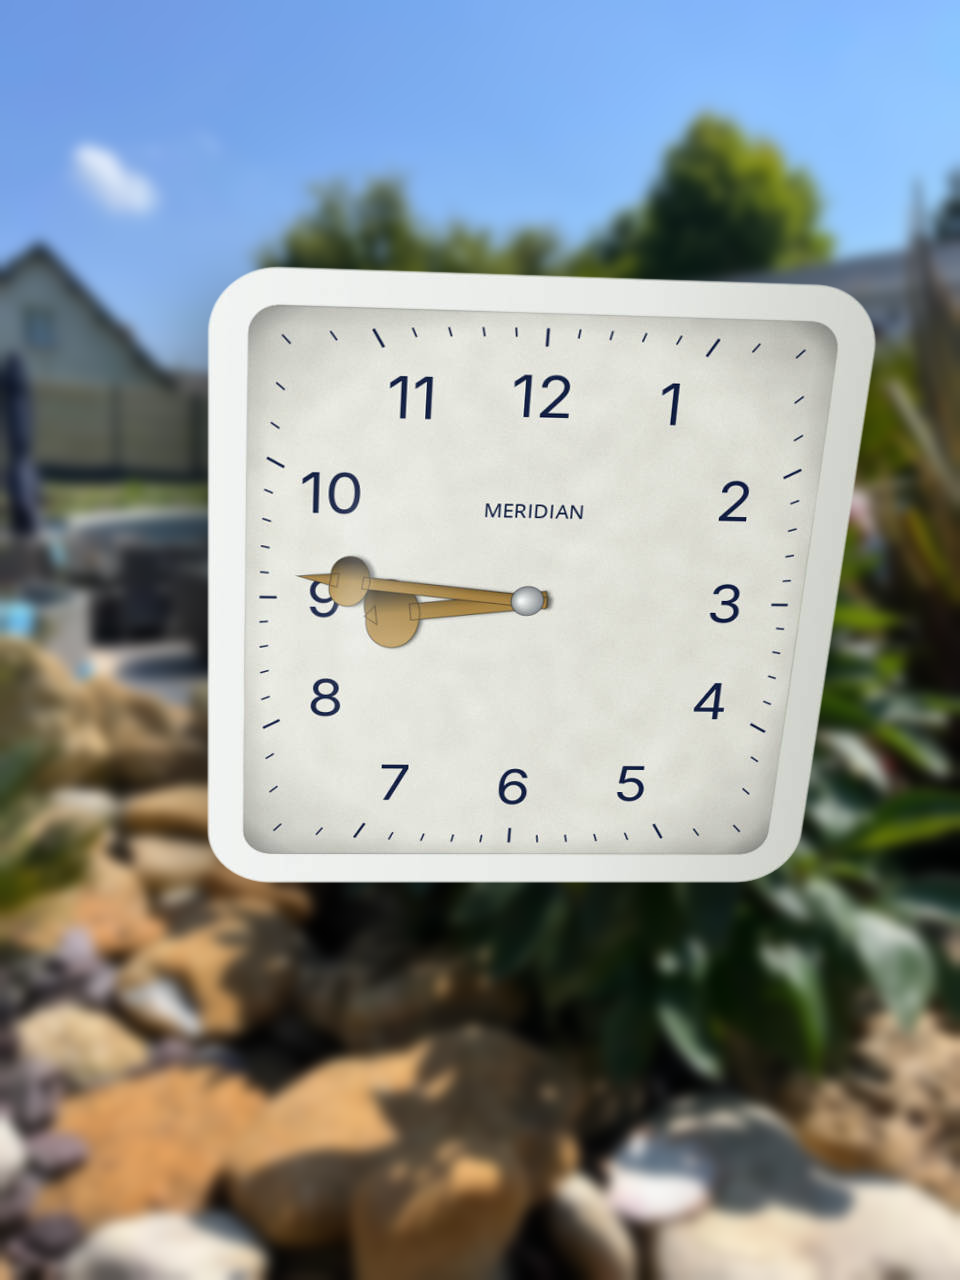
8:46
